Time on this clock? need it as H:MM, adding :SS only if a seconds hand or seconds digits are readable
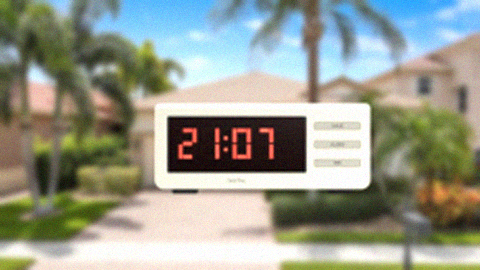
21:07
